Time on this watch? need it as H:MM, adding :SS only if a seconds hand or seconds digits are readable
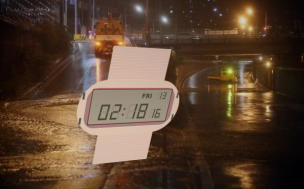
2:18:16
